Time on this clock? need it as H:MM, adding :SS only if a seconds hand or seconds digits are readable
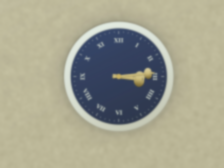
3:14
